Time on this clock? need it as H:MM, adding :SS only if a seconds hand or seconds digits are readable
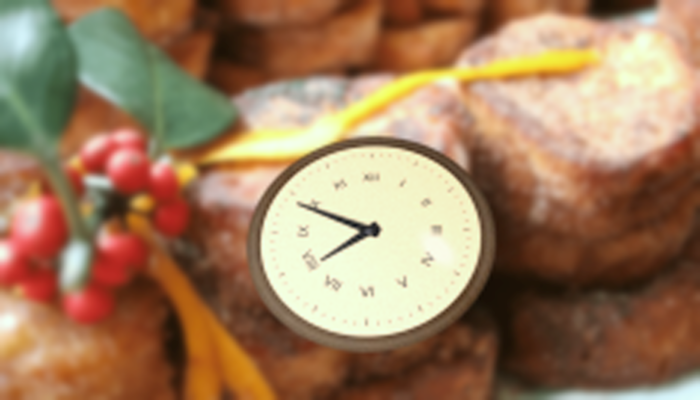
7:49
